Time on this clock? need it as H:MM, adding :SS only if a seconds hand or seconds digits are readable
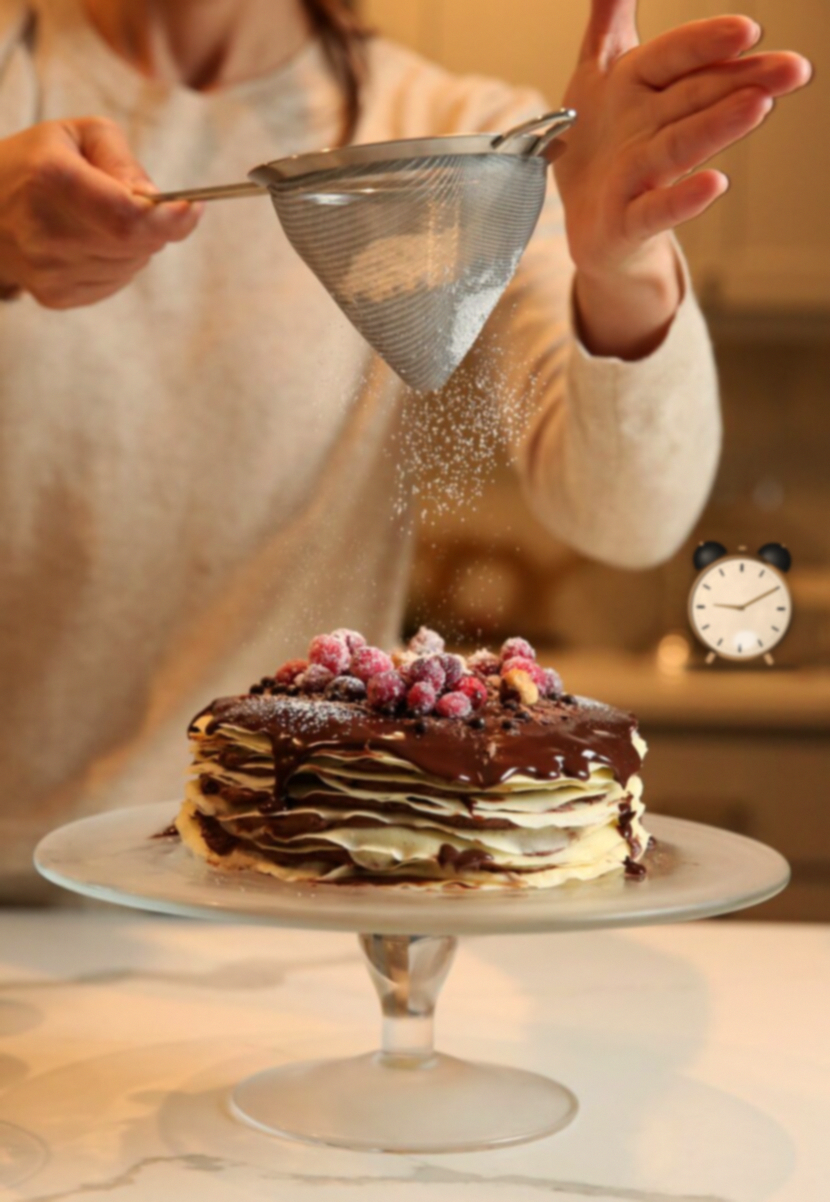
9:10
